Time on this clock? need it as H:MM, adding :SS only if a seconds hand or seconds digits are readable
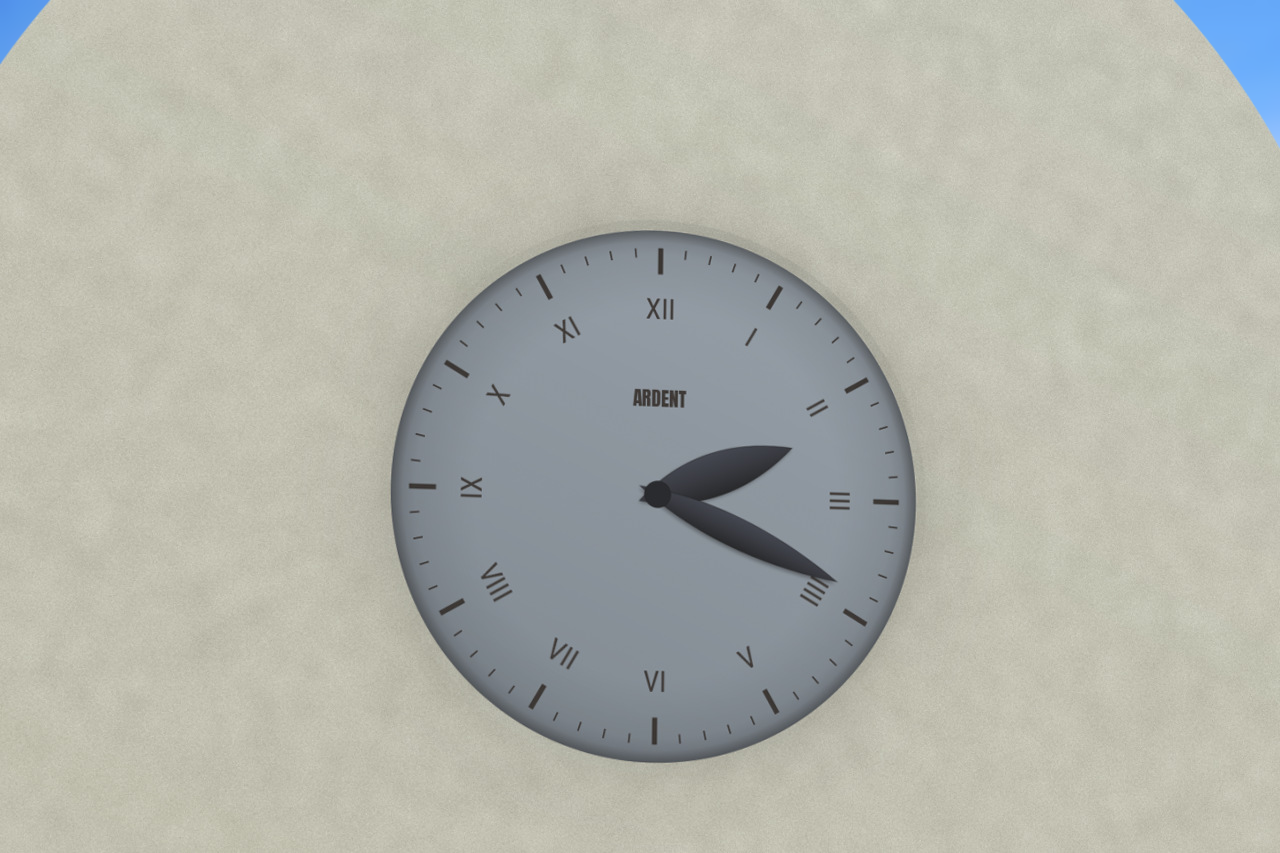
2:19
